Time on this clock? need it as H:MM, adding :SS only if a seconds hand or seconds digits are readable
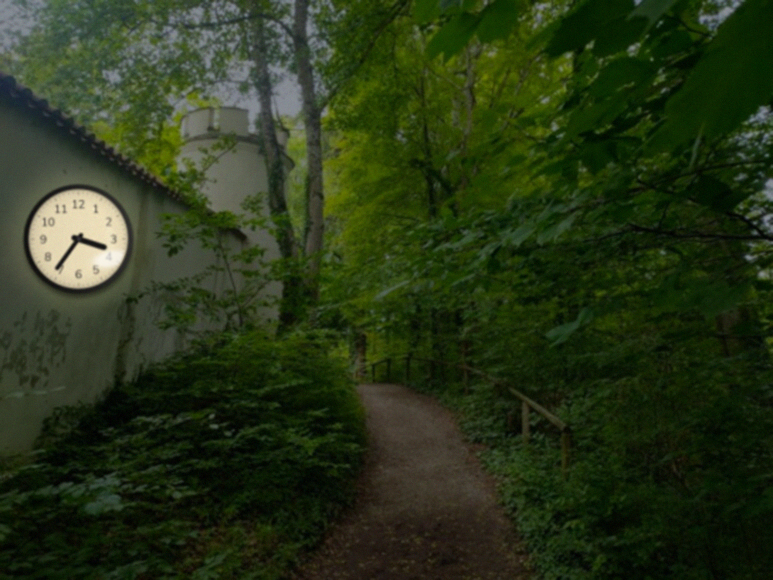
3:36
